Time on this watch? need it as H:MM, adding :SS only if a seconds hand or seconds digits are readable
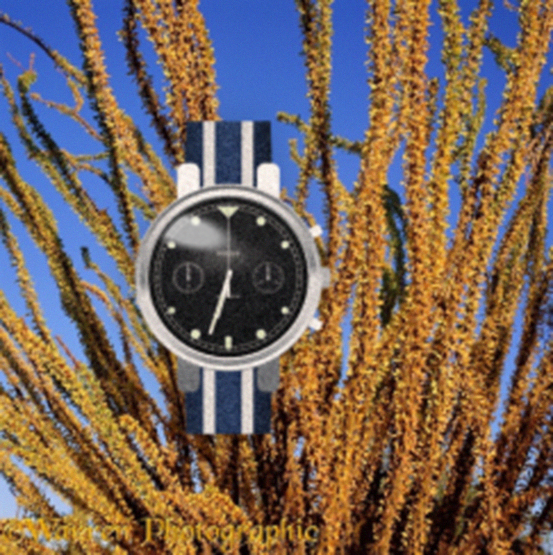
6:33
